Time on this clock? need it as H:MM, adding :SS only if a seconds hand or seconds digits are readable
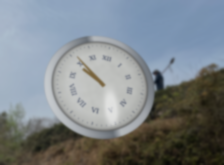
9:51
